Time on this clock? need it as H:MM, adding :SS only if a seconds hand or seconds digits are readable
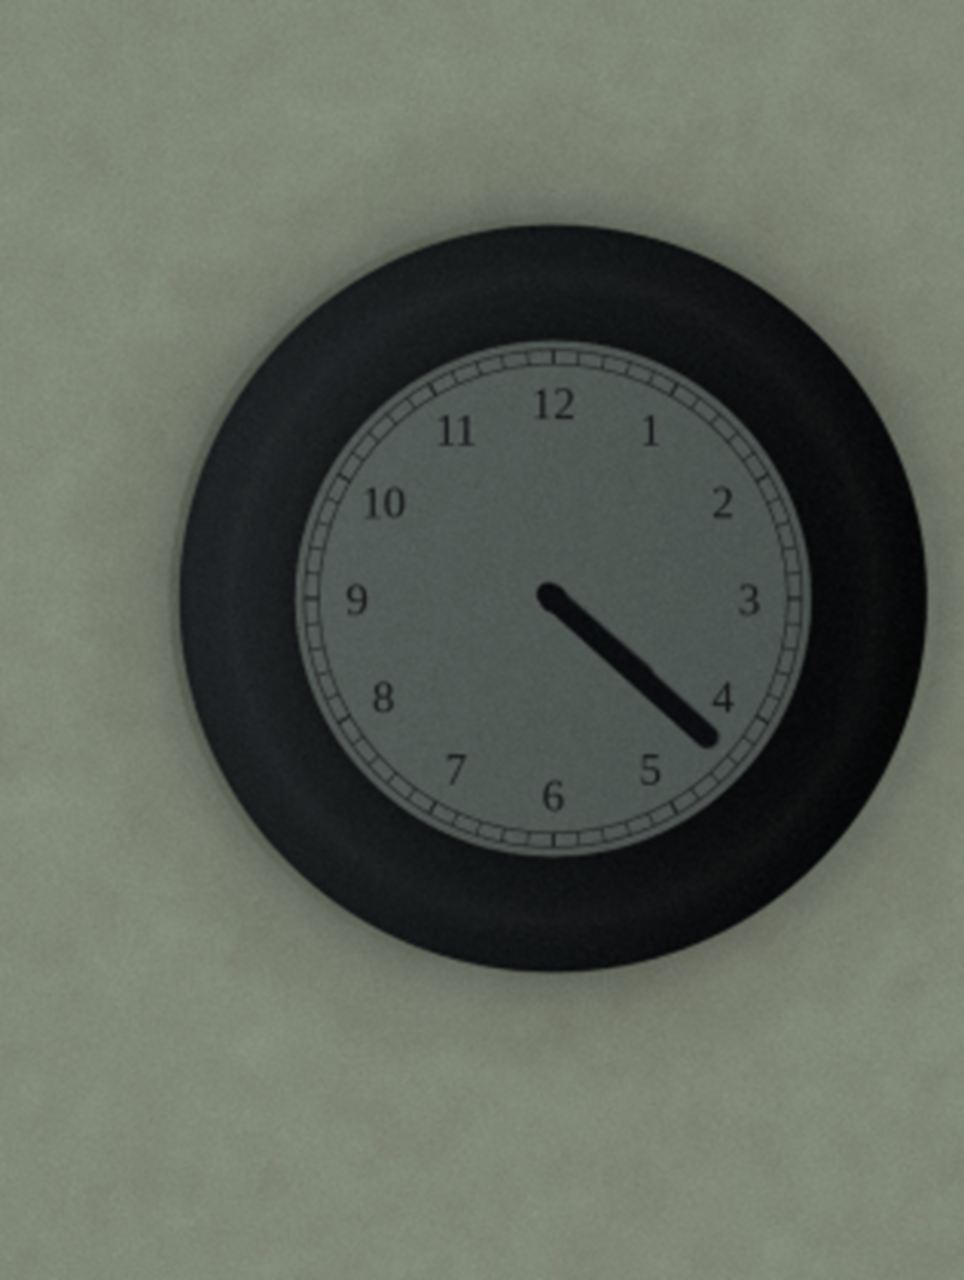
4:22
